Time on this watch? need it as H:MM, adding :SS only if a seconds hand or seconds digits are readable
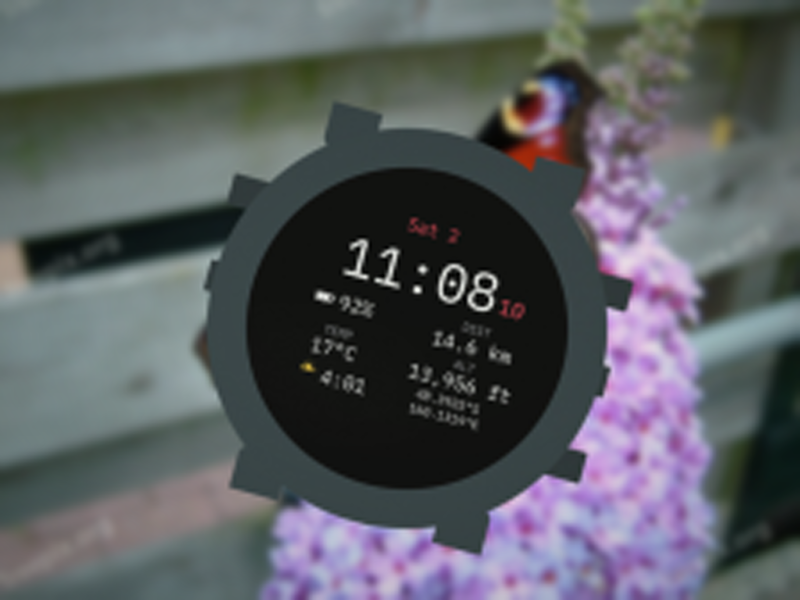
11:08
